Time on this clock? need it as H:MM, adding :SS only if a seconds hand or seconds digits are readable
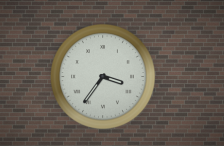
3:36
